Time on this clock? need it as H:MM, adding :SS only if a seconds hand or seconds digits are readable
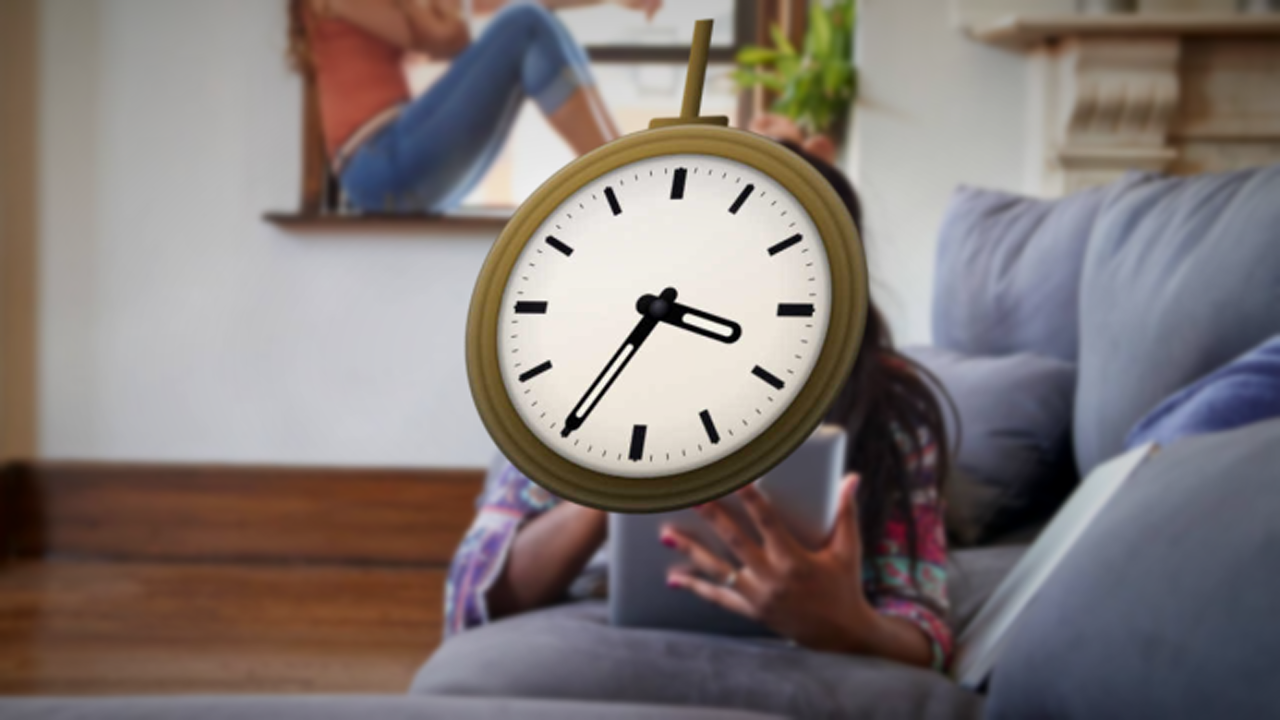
3:35
